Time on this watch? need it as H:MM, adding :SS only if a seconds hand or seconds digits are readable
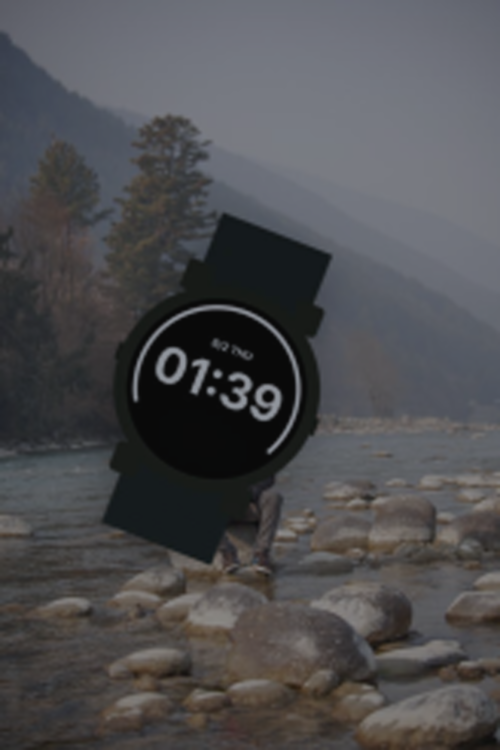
1:39
